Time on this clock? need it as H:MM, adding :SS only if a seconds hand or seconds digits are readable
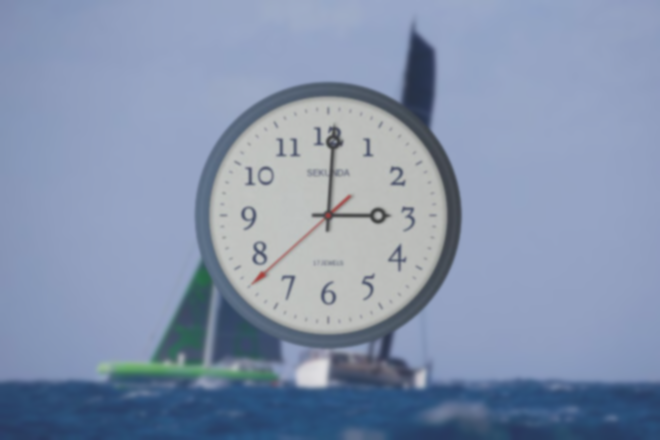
3:00:38
